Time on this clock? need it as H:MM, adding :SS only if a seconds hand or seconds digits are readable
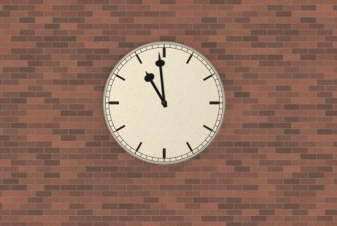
10:59
